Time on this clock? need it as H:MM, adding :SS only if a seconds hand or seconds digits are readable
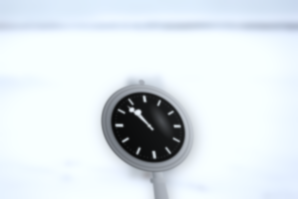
10:53
